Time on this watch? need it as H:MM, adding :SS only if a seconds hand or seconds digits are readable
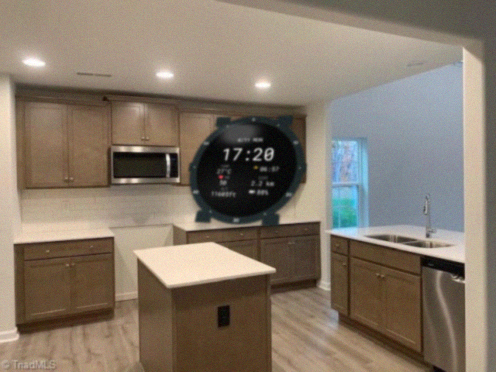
17:20
